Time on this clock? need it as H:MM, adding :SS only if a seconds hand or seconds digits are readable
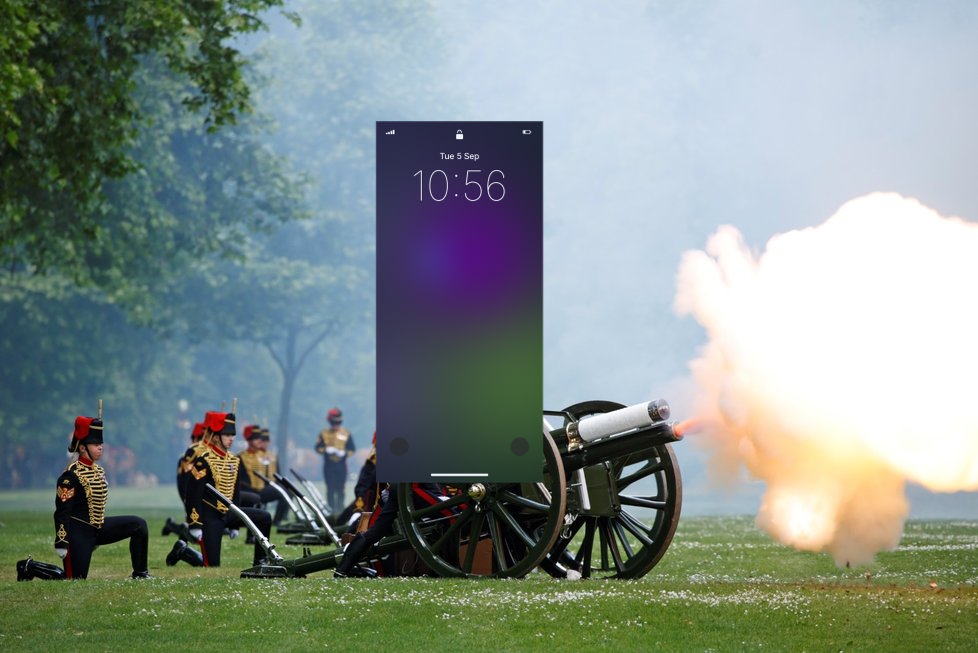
10:56
